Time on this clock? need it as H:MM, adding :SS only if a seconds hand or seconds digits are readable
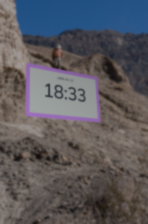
18:33
